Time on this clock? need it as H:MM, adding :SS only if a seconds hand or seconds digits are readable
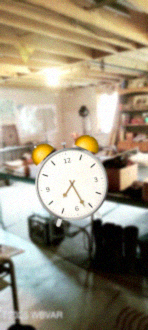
7:27
